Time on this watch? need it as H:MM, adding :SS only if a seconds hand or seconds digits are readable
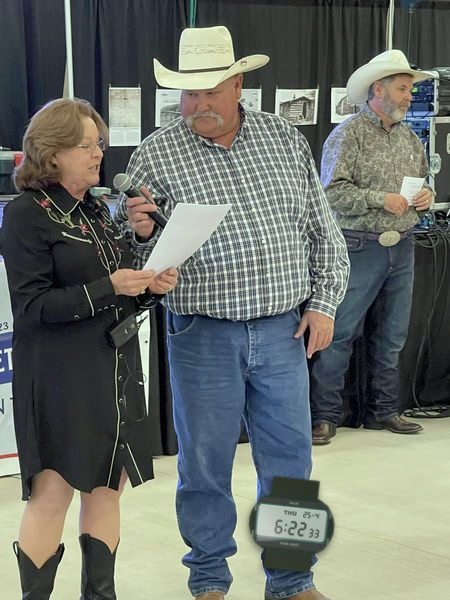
6:22
